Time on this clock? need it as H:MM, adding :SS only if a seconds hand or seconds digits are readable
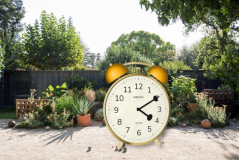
4:10
